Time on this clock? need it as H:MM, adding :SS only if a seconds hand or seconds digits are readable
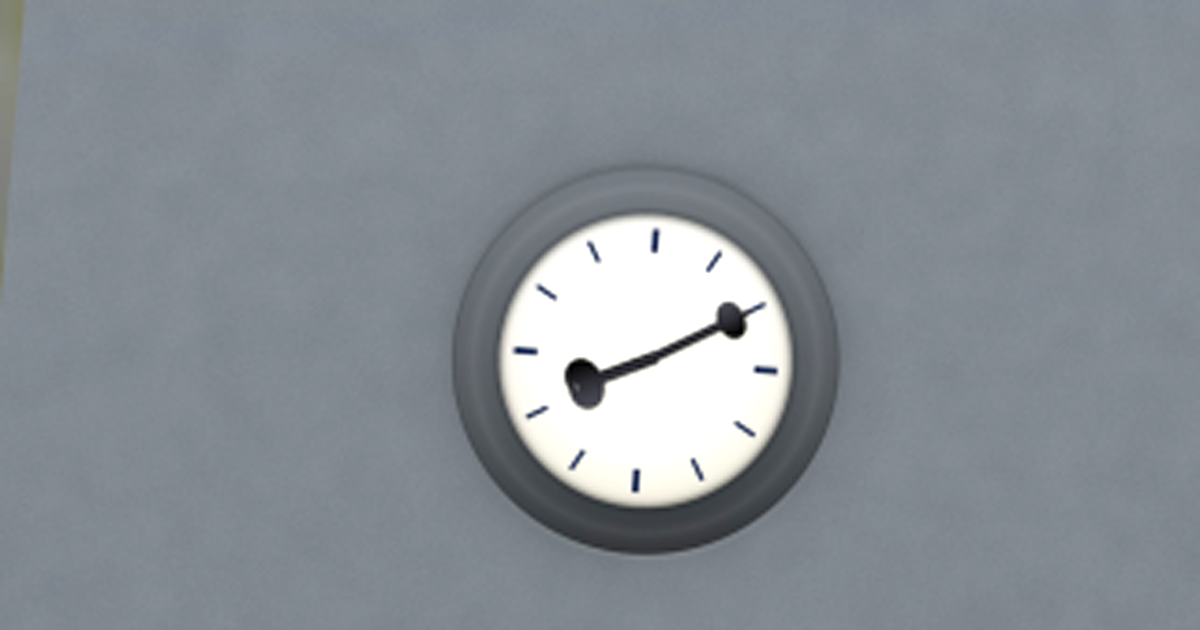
8:10
